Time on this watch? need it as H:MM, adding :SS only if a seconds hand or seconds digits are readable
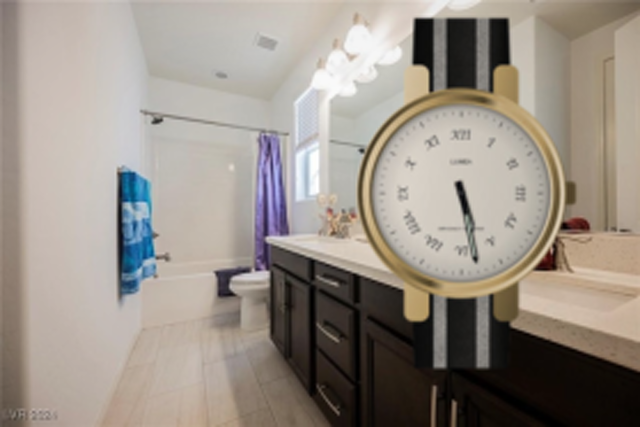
5:28
